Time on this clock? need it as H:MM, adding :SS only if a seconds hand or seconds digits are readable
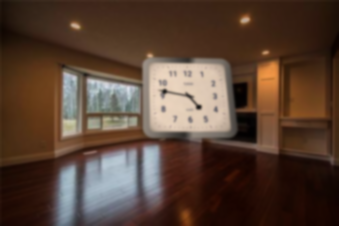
4:47
